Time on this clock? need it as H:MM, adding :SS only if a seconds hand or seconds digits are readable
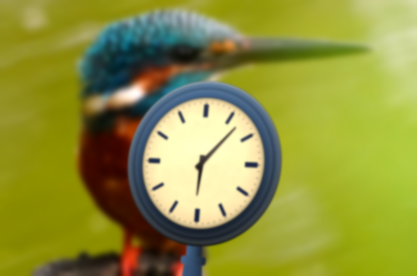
6:07
